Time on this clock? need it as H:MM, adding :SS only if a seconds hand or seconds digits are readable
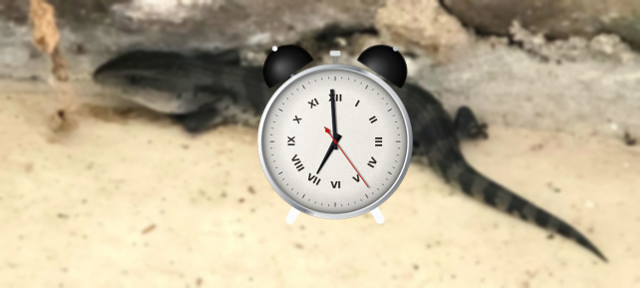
6:59:24
